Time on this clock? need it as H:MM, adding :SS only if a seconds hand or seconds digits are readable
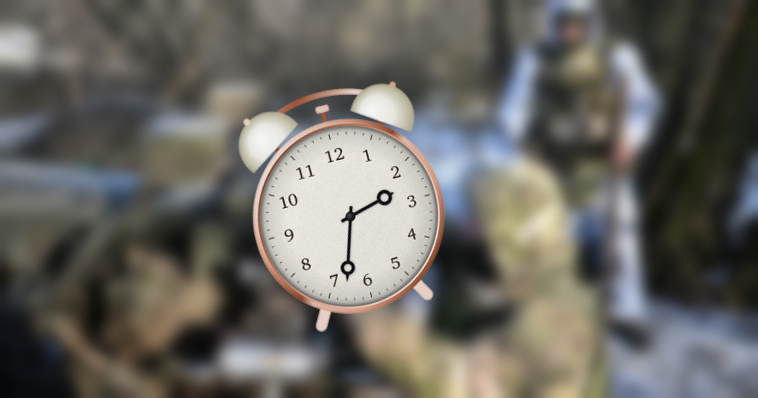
2:33
